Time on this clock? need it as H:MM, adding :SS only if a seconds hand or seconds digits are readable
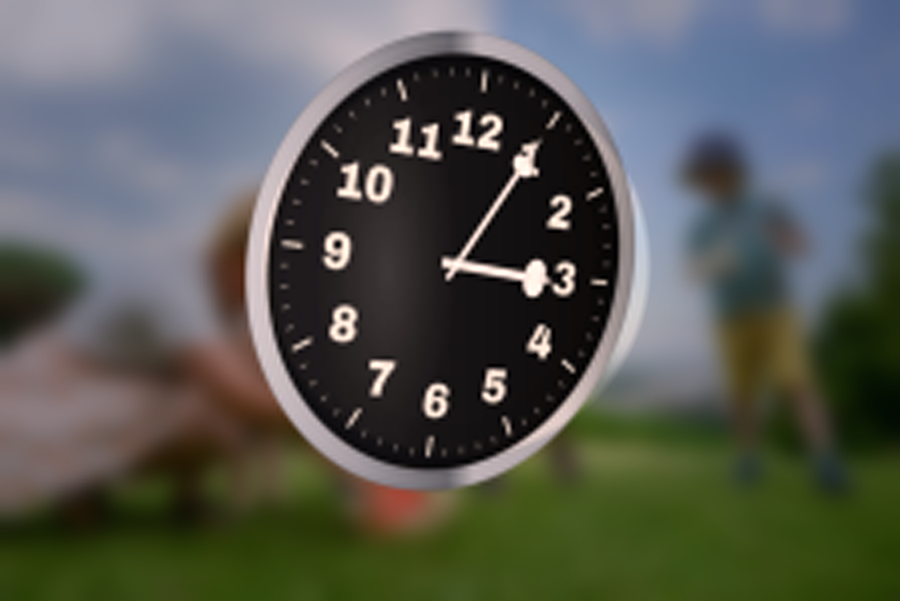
3:05
